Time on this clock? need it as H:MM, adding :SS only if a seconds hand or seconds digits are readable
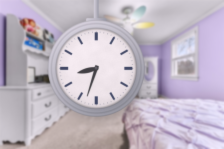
8:33
